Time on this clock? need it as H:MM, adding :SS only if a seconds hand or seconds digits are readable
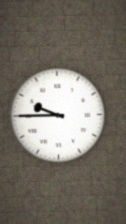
9:45
